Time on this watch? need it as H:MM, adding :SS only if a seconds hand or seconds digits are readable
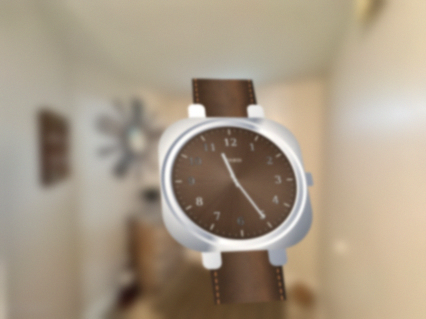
11:25
